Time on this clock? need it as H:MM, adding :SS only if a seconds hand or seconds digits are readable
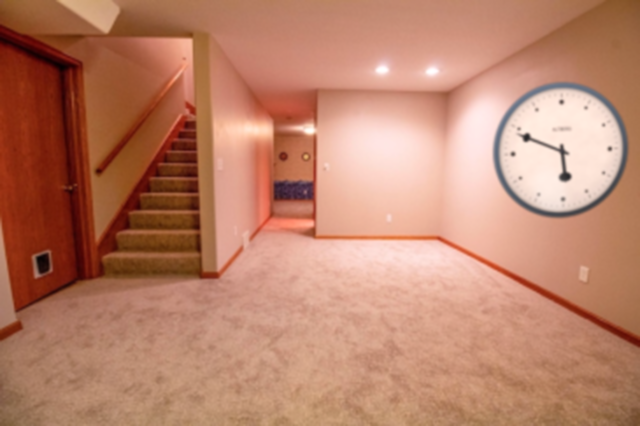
5:49
